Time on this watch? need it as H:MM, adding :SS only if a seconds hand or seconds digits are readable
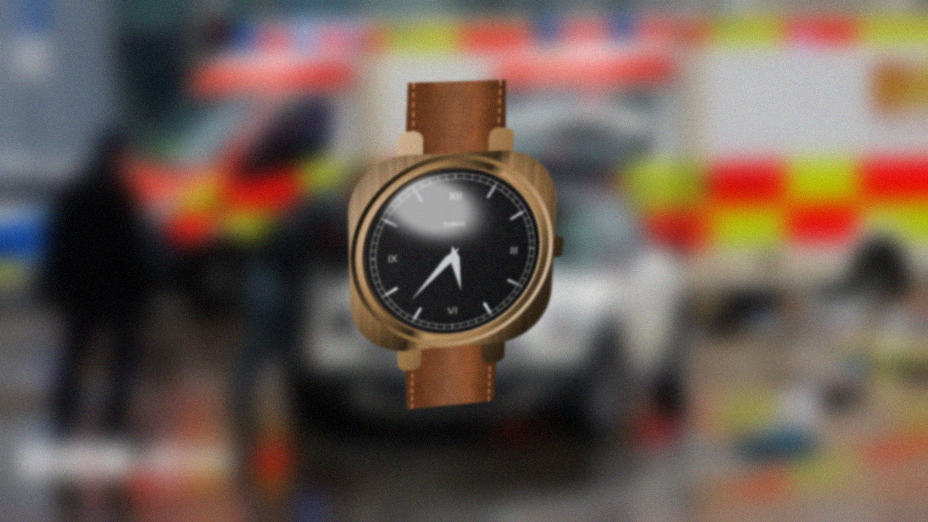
5:37
